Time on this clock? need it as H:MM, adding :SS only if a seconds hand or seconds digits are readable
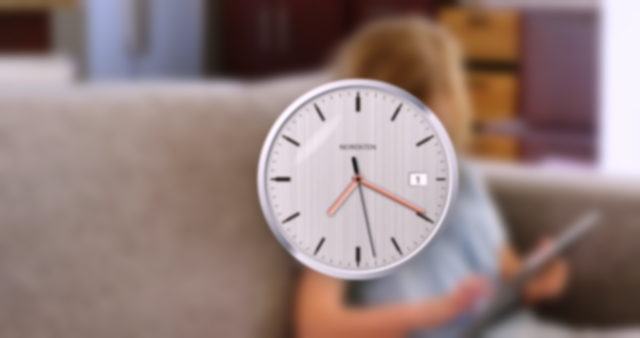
7:19:28
